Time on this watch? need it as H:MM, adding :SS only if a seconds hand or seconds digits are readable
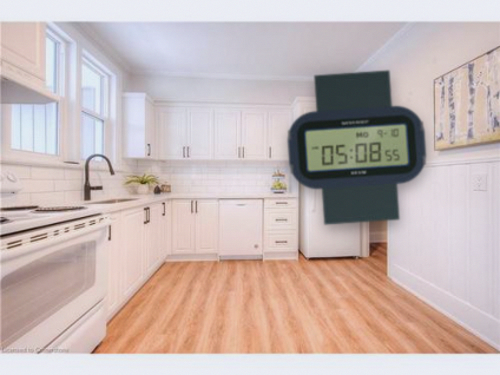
5:08:55
